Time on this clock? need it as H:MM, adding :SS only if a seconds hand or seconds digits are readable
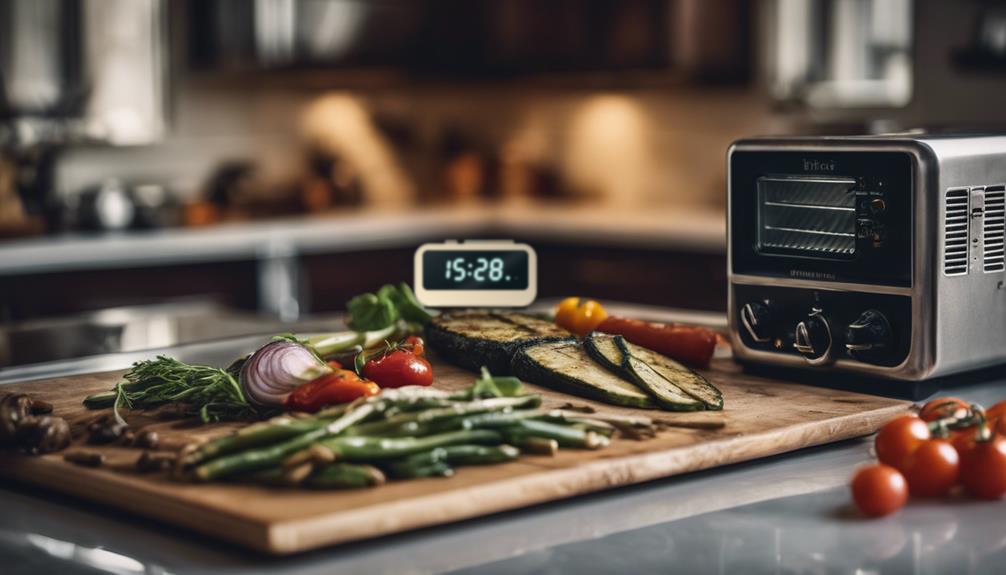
15:28
